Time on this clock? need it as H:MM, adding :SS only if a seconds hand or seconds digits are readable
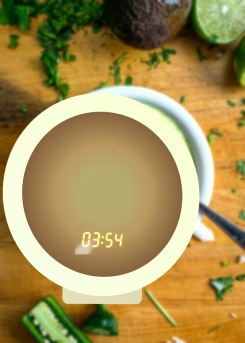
3:54
